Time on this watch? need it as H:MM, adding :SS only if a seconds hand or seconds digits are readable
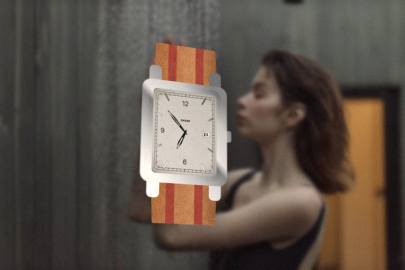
6:53
